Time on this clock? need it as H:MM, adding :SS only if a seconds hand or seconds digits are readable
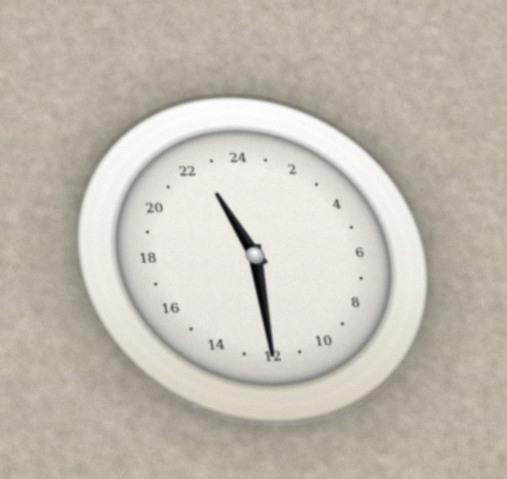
22:30
